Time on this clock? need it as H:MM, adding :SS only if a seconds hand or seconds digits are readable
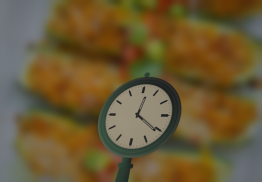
12:21
